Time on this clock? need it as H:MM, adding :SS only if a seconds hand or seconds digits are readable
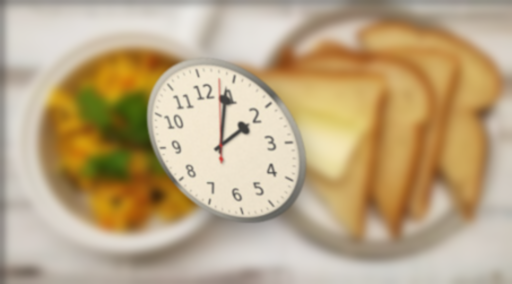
2:04:03
